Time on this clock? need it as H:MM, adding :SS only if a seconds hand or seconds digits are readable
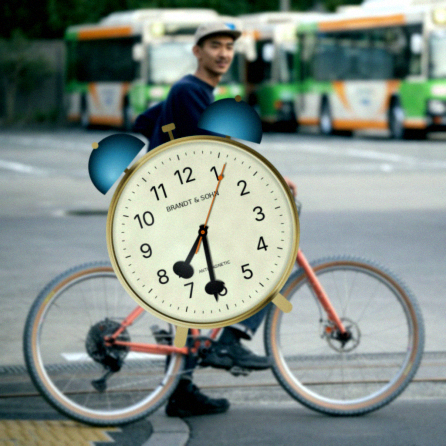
7:31:06
